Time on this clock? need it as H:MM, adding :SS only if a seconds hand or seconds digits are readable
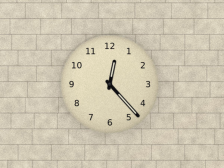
12:23
